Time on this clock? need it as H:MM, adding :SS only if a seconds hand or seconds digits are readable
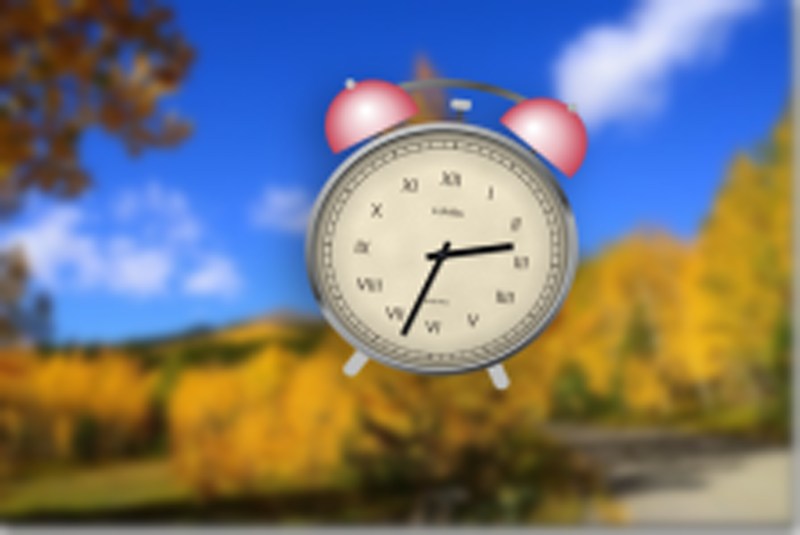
2:33
